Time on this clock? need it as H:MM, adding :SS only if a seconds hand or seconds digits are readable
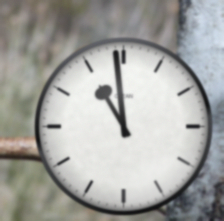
10:59
